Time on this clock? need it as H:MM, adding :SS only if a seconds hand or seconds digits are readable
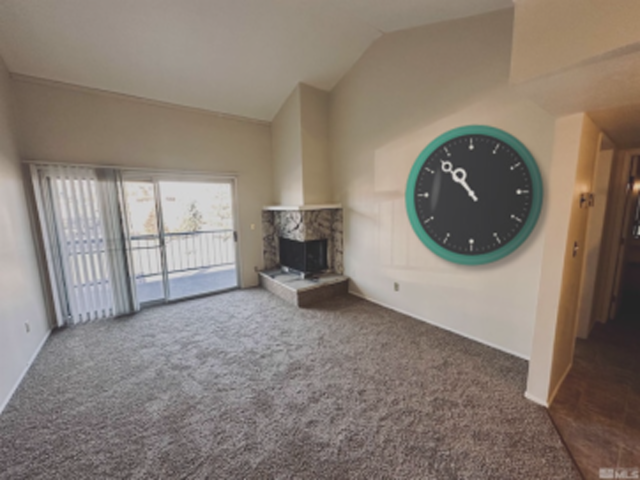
10:53
